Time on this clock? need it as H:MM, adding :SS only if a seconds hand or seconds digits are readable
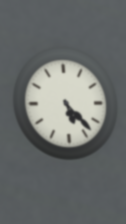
5:23
